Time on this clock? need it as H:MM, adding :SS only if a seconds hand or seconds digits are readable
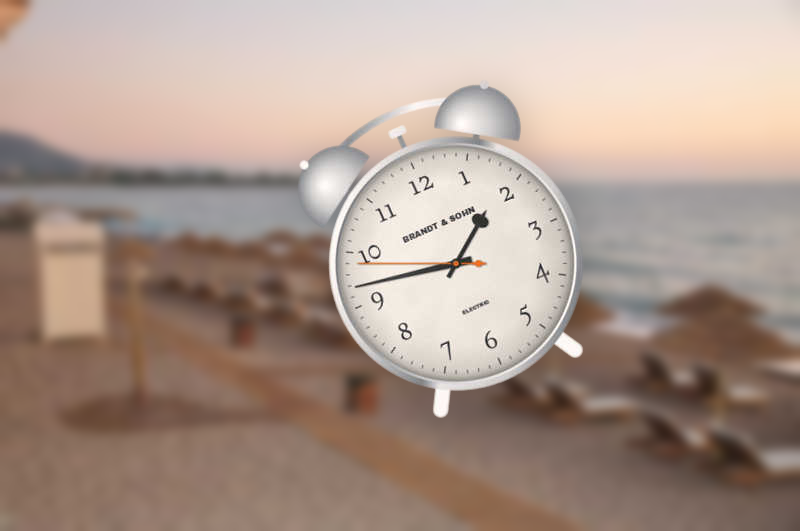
1:46:49
